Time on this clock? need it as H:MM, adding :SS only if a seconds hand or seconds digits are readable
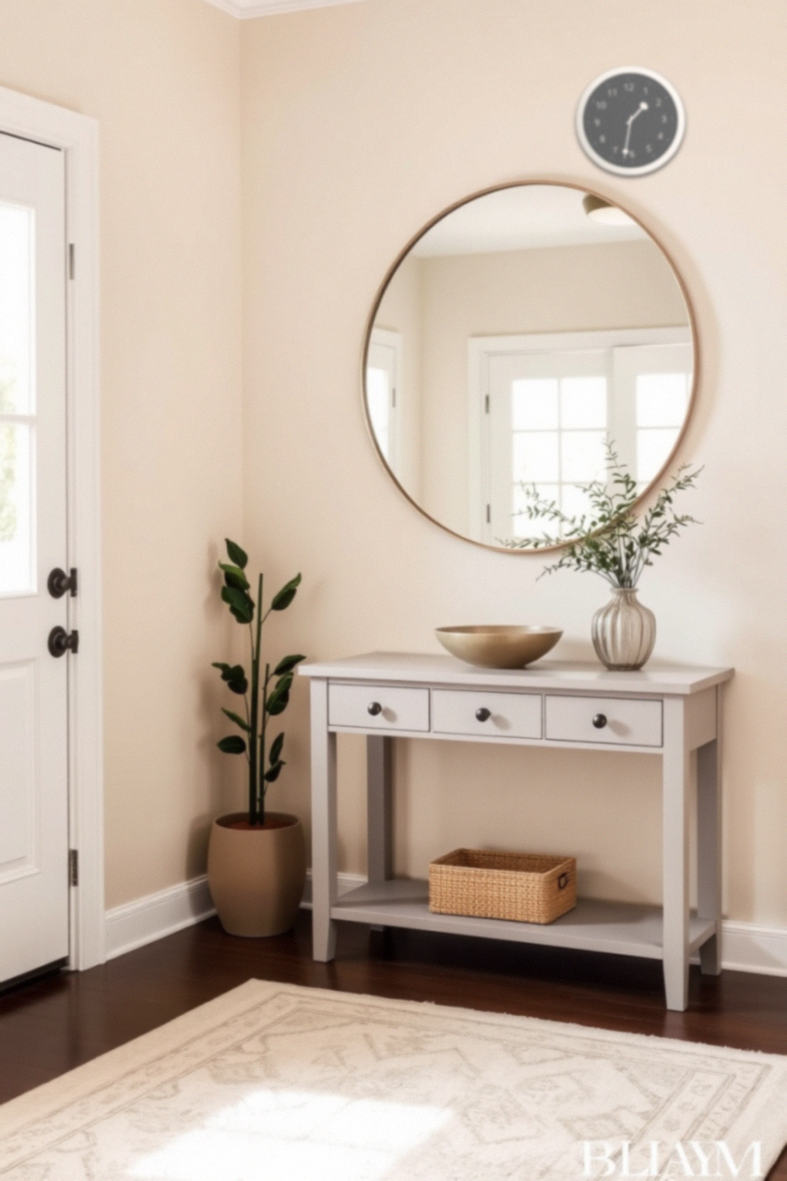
1:32
